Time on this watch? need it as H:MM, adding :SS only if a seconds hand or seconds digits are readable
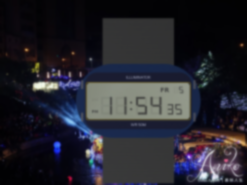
11:54:35
